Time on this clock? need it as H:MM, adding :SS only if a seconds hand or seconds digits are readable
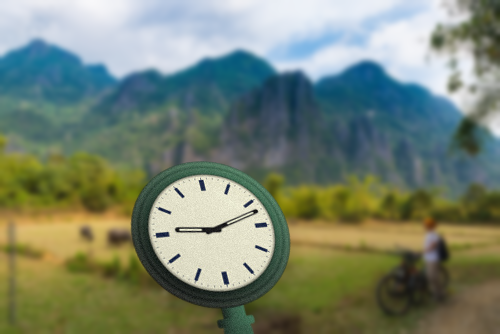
9:12
